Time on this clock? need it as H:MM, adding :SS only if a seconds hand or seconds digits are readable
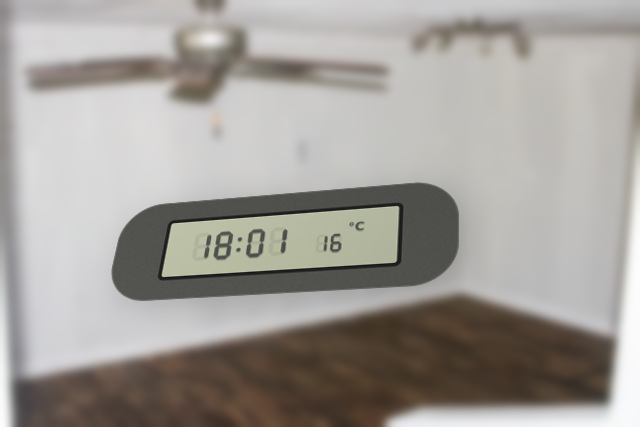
18:01
